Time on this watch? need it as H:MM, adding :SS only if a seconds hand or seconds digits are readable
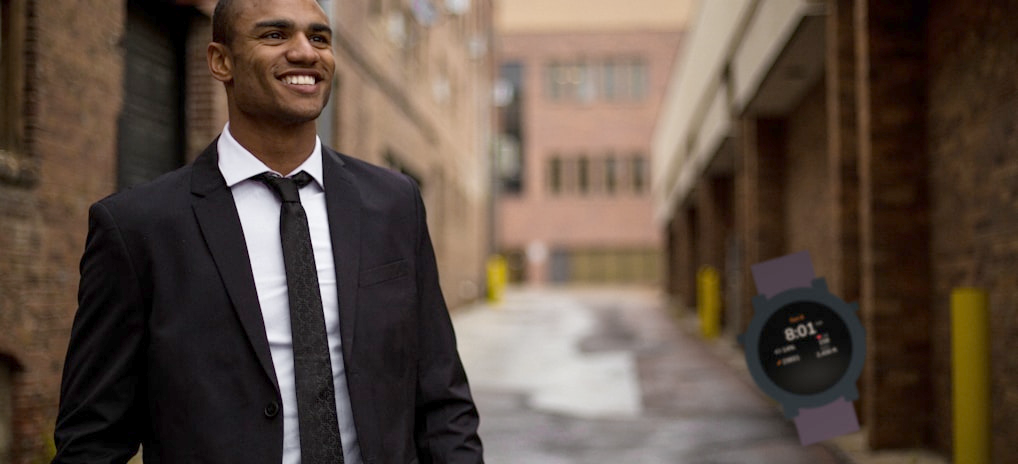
8:01
